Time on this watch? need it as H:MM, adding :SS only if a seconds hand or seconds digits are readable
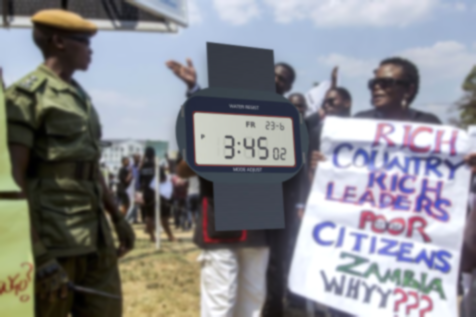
3:45:02
